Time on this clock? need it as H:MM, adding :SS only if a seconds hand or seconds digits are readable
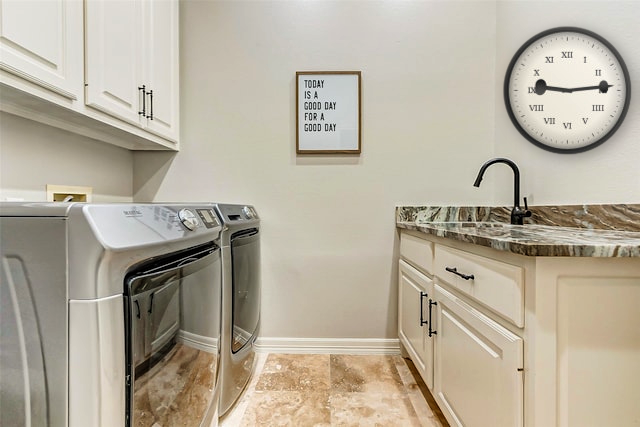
9:14
